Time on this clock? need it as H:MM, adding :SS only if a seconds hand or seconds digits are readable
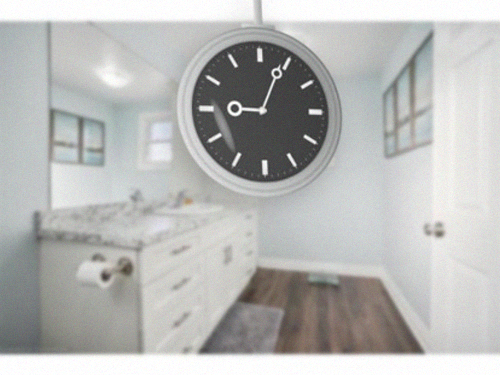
9:04
